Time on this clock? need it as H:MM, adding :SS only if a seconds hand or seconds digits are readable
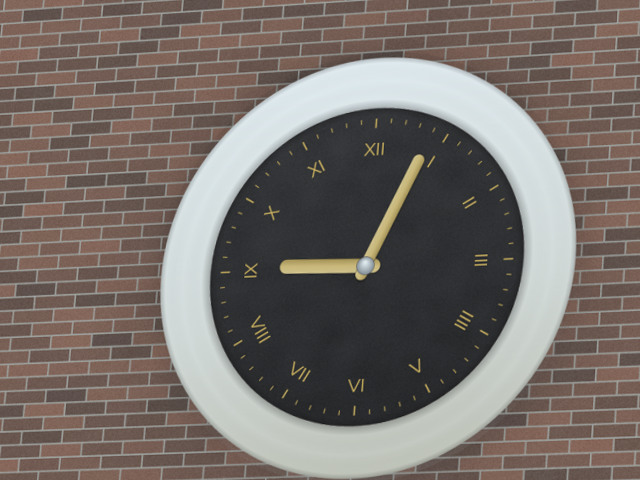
9:04
